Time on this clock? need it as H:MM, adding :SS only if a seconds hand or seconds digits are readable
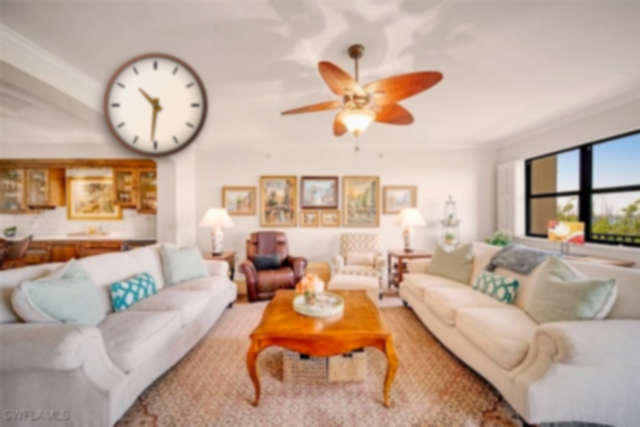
10:31
